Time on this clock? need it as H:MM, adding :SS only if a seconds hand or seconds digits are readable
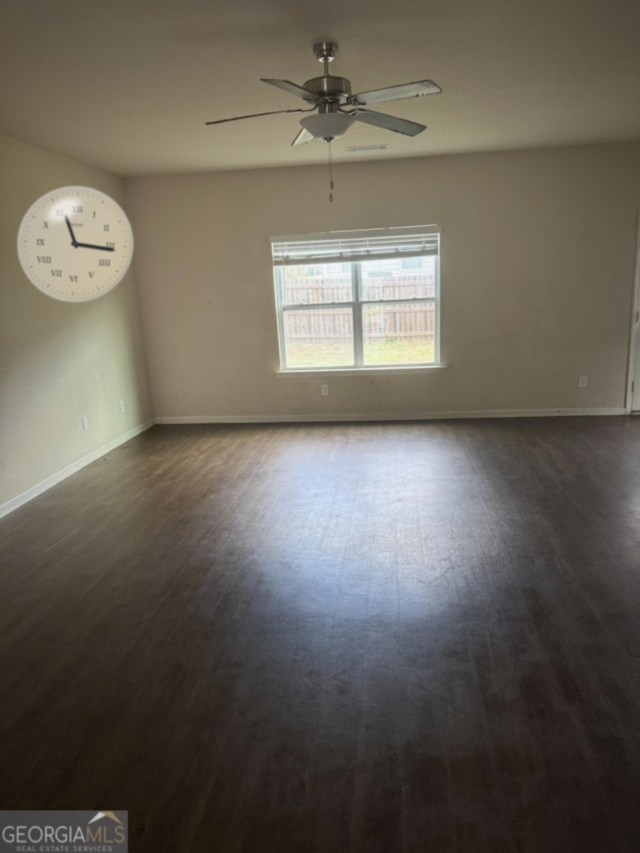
11:16
